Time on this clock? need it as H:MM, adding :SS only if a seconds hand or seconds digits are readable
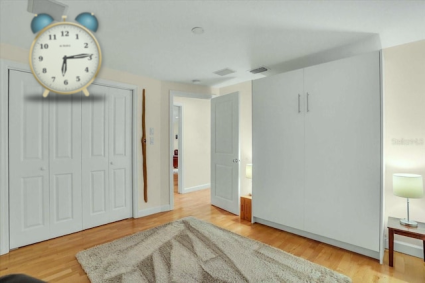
6:14
